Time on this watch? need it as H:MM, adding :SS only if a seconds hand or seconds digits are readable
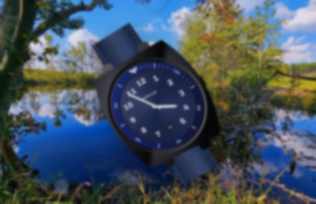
3:54
